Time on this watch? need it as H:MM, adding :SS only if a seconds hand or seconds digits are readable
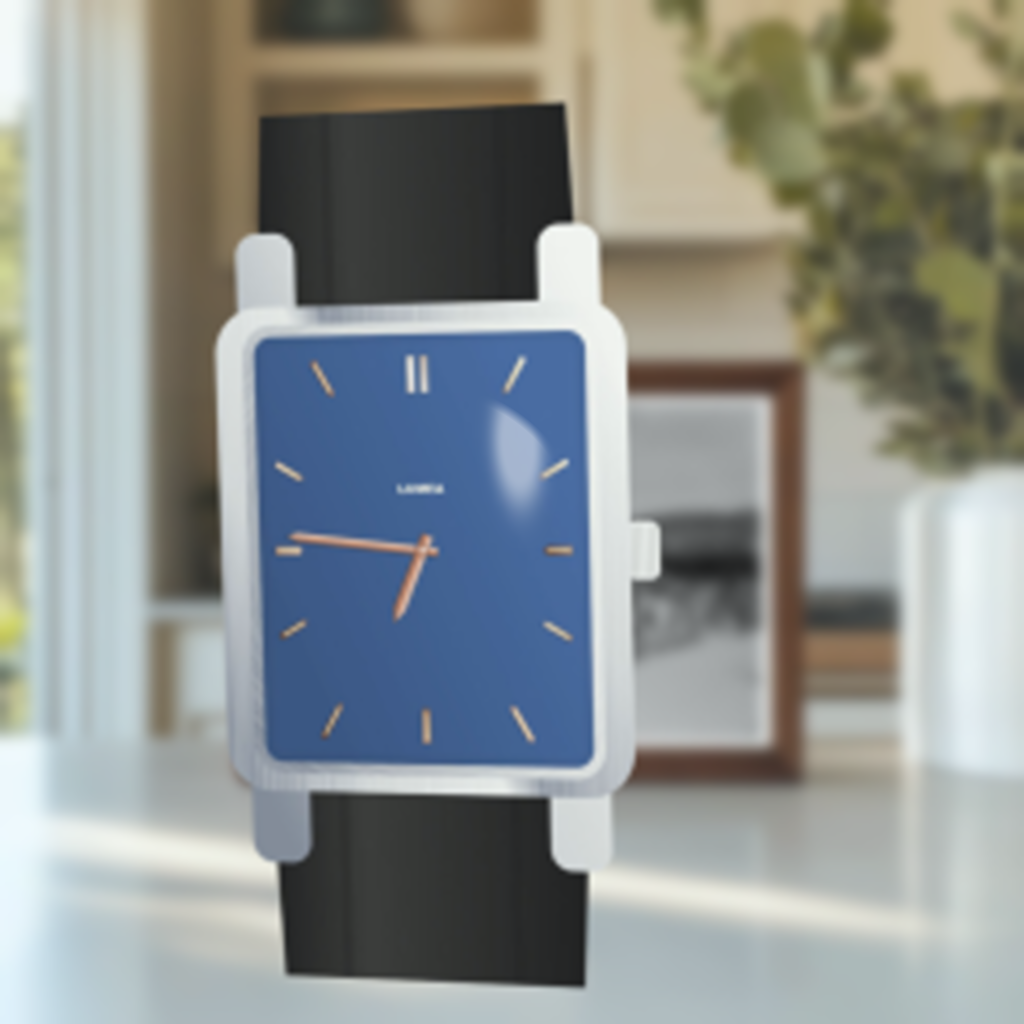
6:46
